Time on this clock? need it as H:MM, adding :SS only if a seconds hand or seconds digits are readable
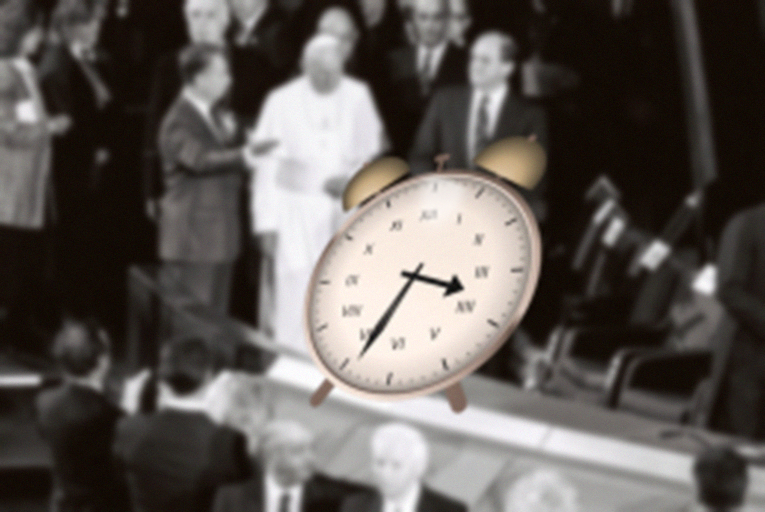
3:34
